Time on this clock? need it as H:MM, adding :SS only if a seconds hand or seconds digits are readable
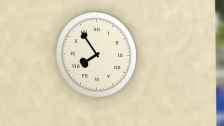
7:54
